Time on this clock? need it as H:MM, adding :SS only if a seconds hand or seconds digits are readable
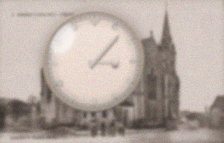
3:07
